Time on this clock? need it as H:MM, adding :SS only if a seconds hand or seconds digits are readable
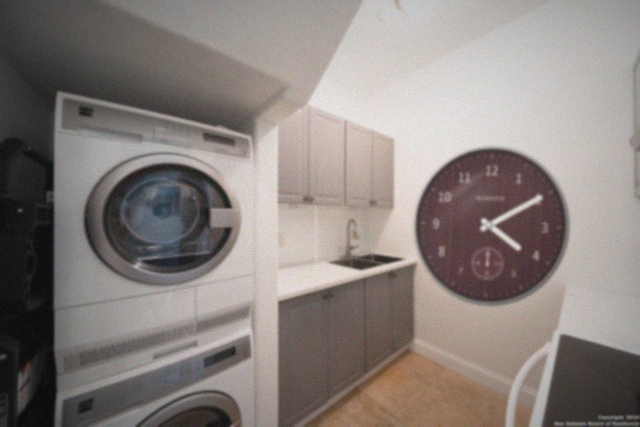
4:10
